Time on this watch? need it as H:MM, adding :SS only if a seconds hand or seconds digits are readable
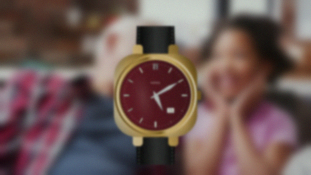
5:10
